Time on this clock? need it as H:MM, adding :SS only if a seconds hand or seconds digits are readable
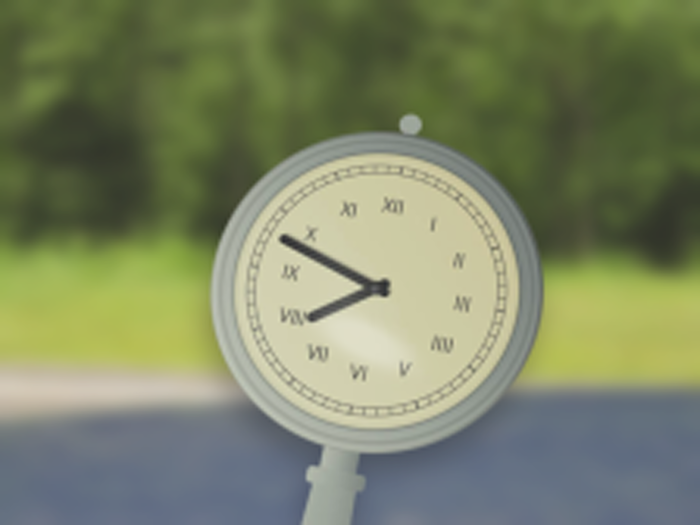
7:48
